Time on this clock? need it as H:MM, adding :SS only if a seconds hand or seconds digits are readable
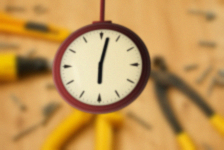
6:02
